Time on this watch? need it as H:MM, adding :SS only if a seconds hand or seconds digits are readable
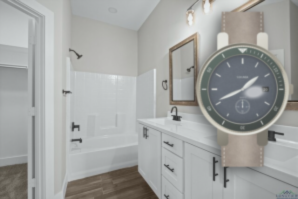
1:41
